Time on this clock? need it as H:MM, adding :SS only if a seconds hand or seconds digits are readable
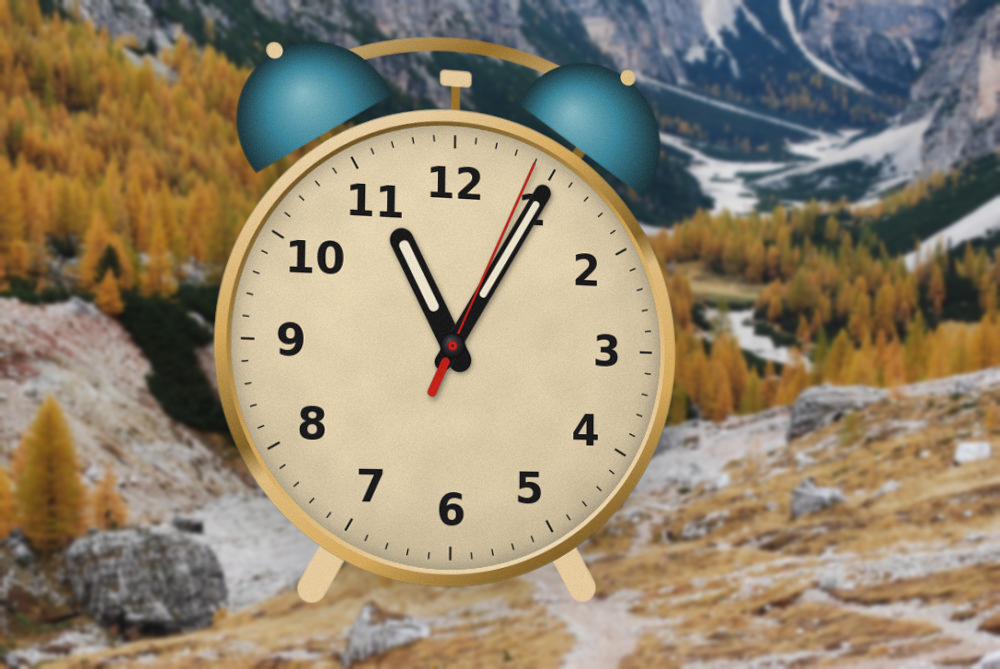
11:05:04
